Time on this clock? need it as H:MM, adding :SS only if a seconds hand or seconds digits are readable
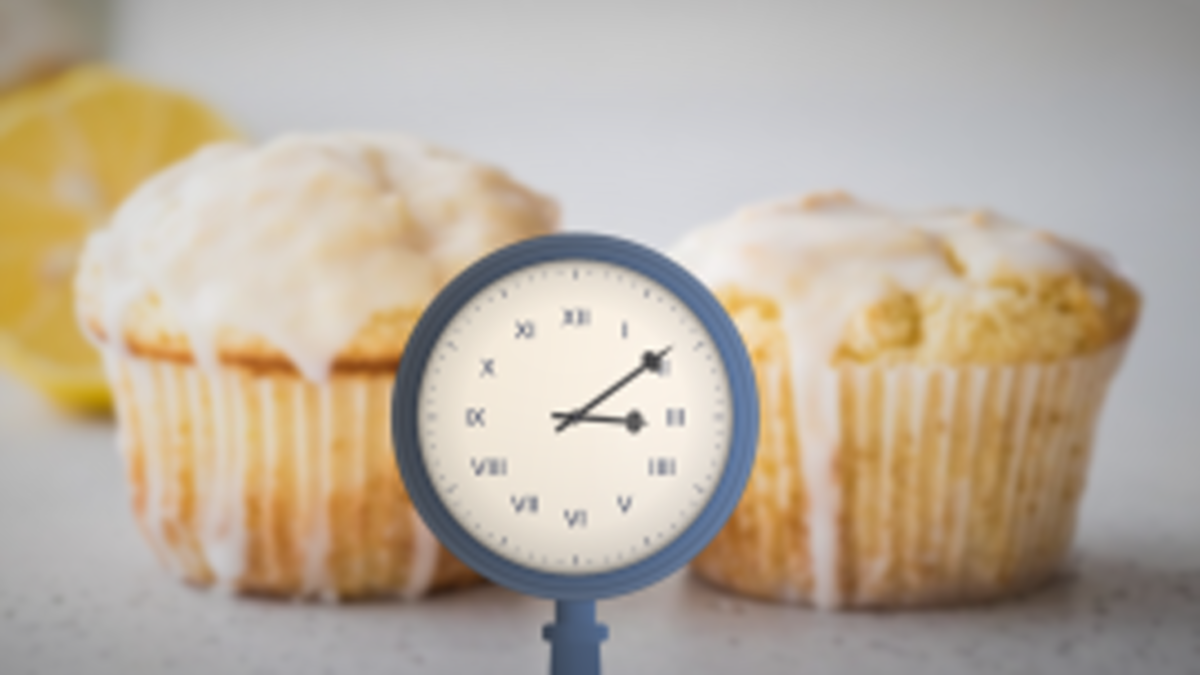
3:09
